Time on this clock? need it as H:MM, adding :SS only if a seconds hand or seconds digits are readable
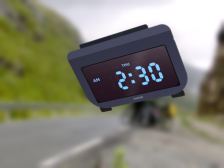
2:30
